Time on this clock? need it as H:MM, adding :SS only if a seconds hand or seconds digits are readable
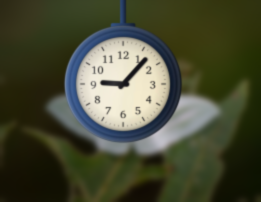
9:07
